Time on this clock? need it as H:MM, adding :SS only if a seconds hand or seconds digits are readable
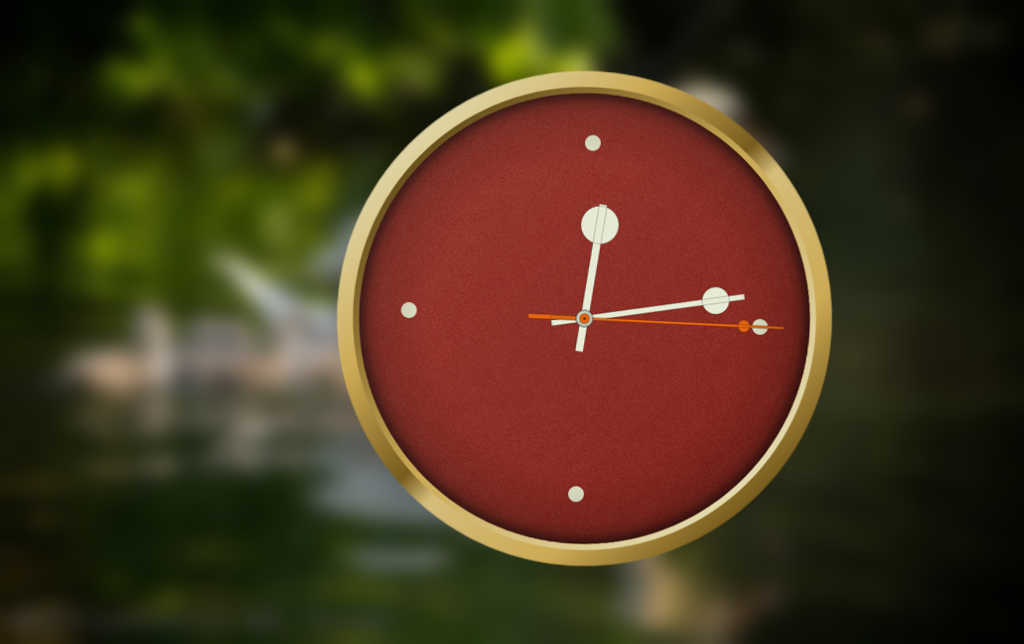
12:13:15
